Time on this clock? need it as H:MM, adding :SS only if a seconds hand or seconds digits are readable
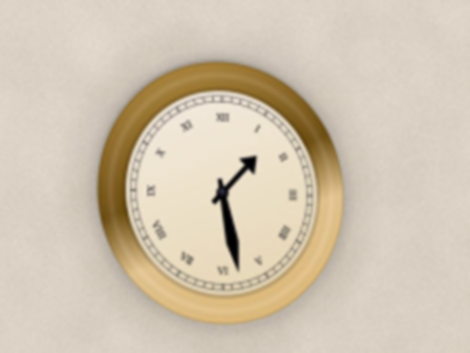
1:28
